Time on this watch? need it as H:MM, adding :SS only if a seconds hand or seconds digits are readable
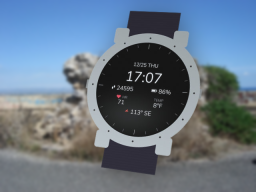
17:07
